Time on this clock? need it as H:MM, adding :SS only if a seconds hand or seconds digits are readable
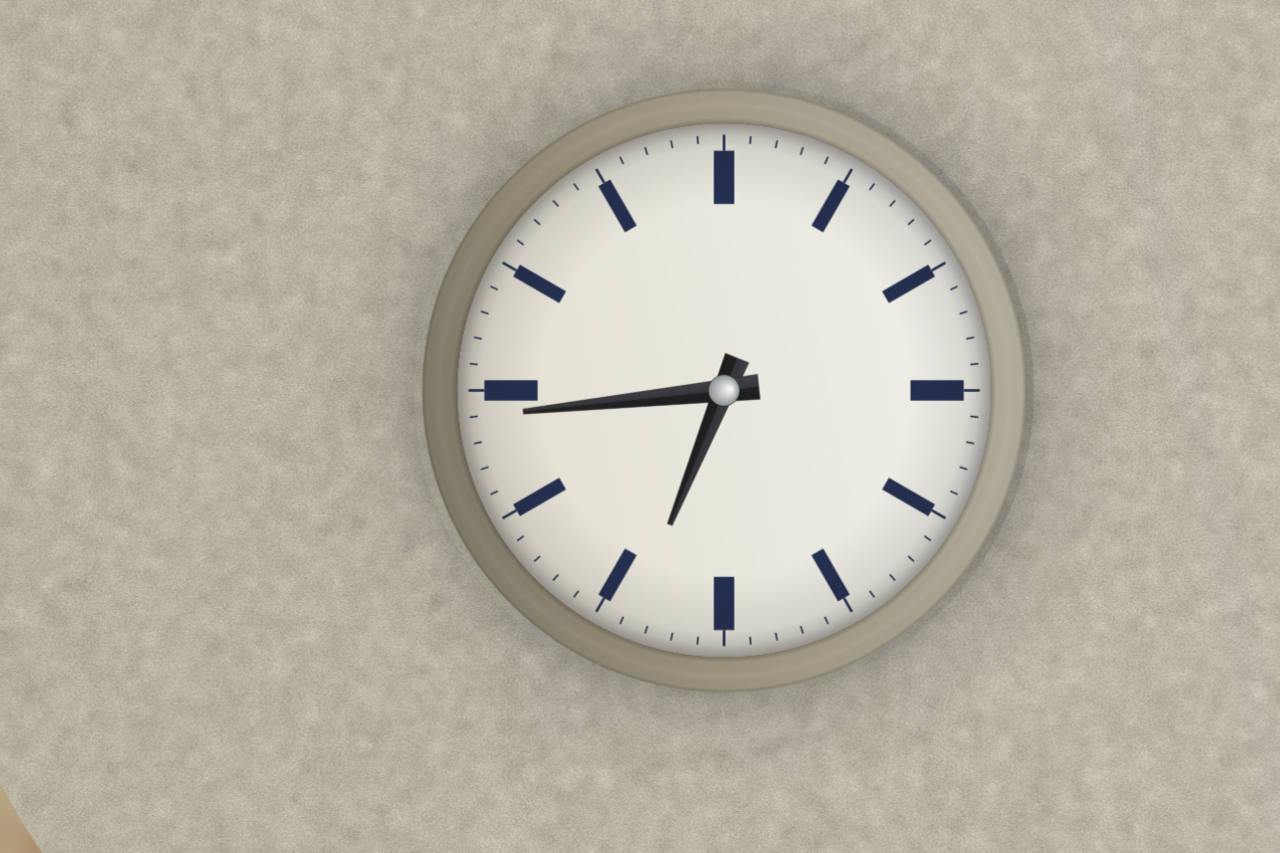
6:44
